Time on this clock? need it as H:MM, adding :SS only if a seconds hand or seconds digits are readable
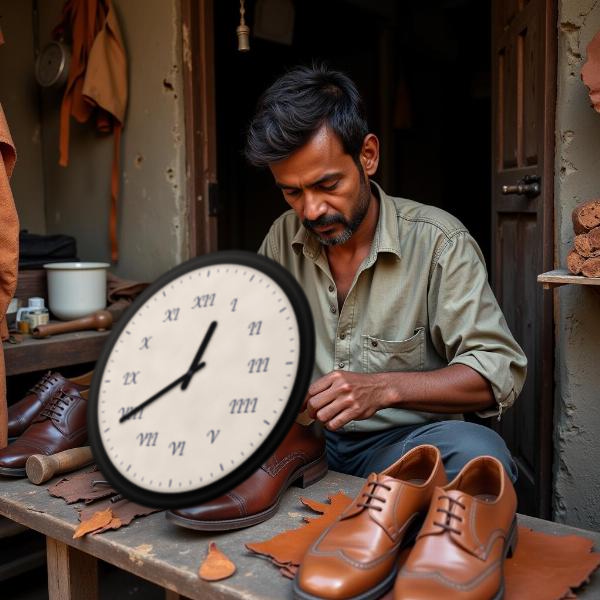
12:40
